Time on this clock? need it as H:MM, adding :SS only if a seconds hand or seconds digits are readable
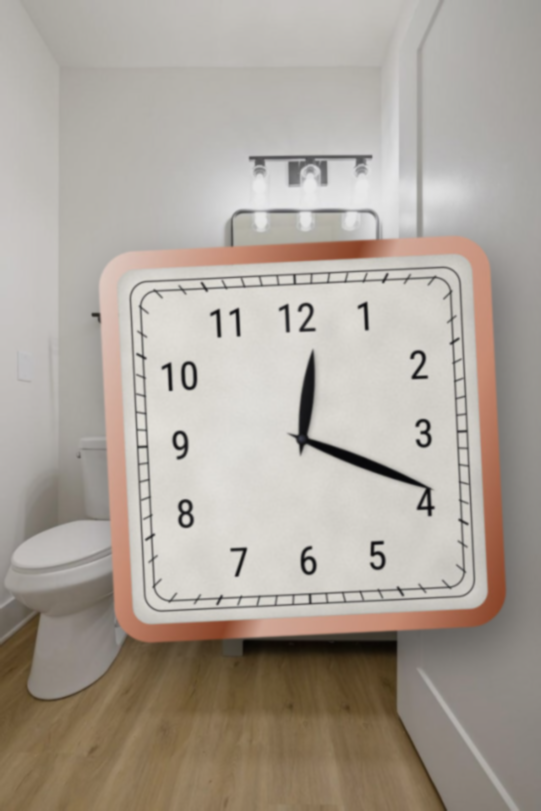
12:19
